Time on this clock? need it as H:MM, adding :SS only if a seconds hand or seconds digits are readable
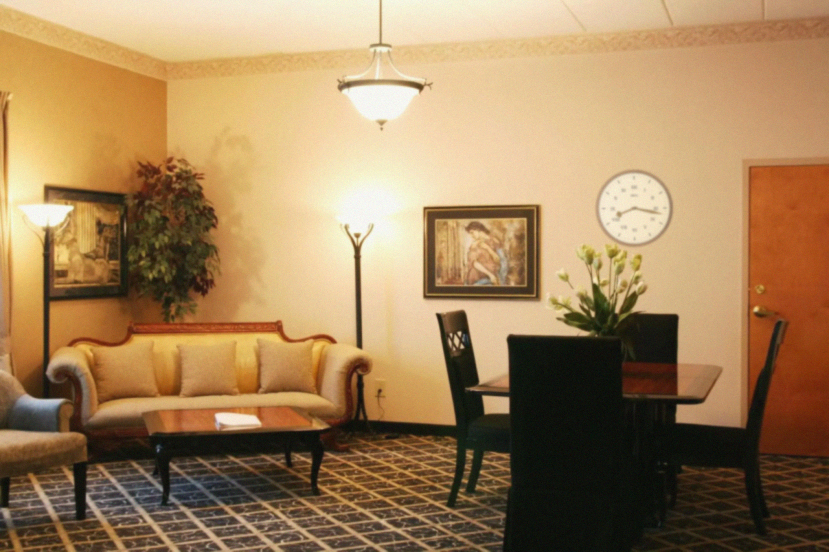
8:17
